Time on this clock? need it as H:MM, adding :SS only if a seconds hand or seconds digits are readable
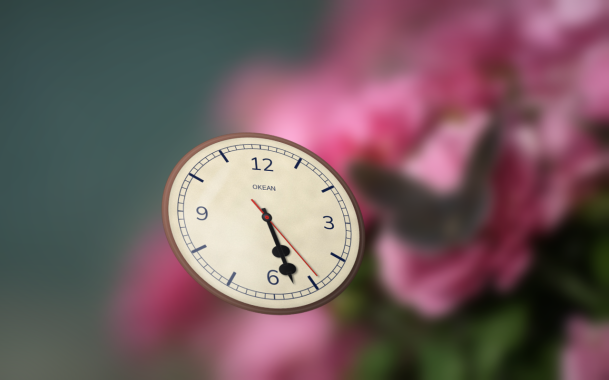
5:27:24
